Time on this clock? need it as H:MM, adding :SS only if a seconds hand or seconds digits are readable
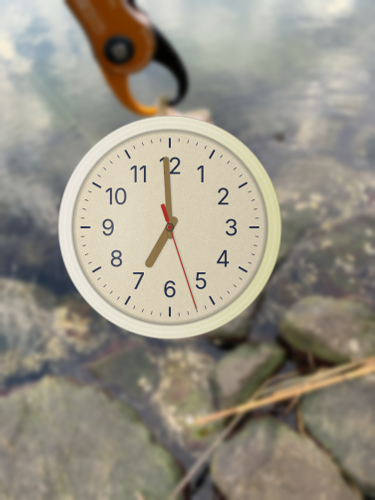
6:59:27
